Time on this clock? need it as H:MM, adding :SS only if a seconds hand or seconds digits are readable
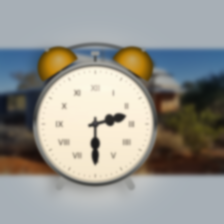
2:30
